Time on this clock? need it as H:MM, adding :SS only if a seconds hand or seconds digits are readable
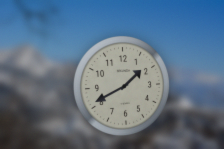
1:41
